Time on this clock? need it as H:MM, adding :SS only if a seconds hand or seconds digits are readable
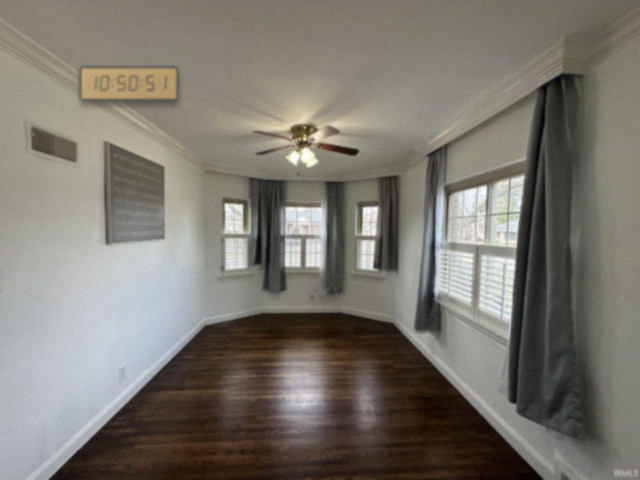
10:50:51
